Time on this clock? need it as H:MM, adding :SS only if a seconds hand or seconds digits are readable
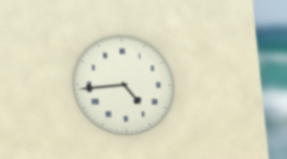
4:44
